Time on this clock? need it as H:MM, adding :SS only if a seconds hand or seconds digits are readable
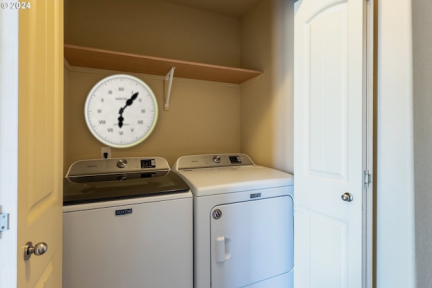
6:07
